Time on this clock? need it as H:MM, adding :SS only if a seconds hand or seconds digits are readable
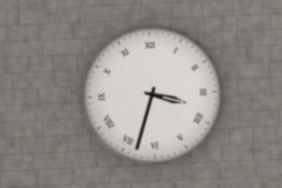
3:33
